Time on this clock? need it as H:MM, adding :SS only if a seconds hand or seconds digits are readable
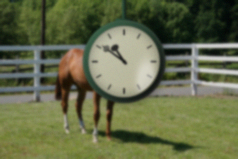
10:51
